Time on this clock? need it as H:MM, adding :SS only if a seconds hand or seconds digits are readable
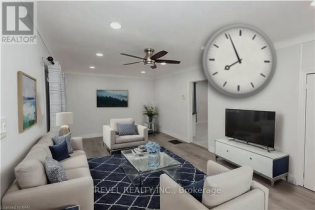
7:56
